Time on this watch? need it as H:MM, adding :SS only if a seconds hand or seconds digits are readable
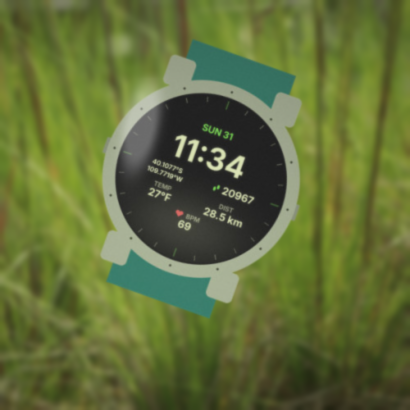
11:34
